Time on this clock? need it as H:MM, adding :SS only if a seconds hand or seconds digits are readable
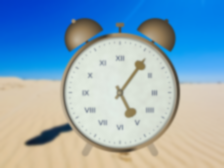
5:06
